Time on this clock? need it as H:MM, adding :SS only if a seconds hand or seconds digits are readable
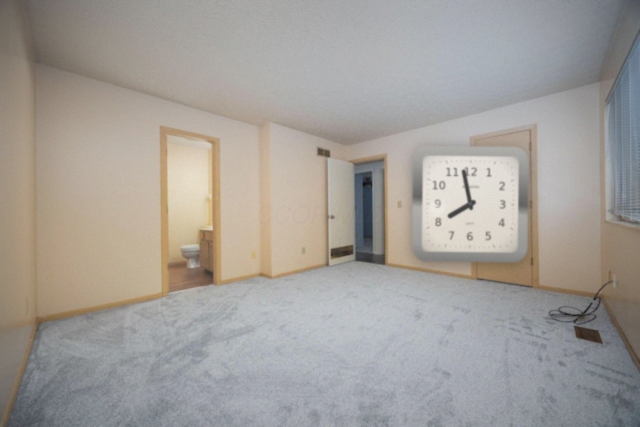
7:58
